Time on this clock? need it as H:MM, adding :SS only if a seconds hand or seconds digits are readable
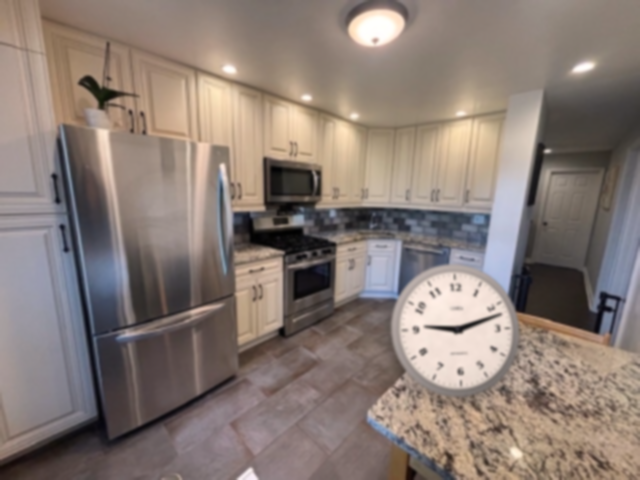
9:12
